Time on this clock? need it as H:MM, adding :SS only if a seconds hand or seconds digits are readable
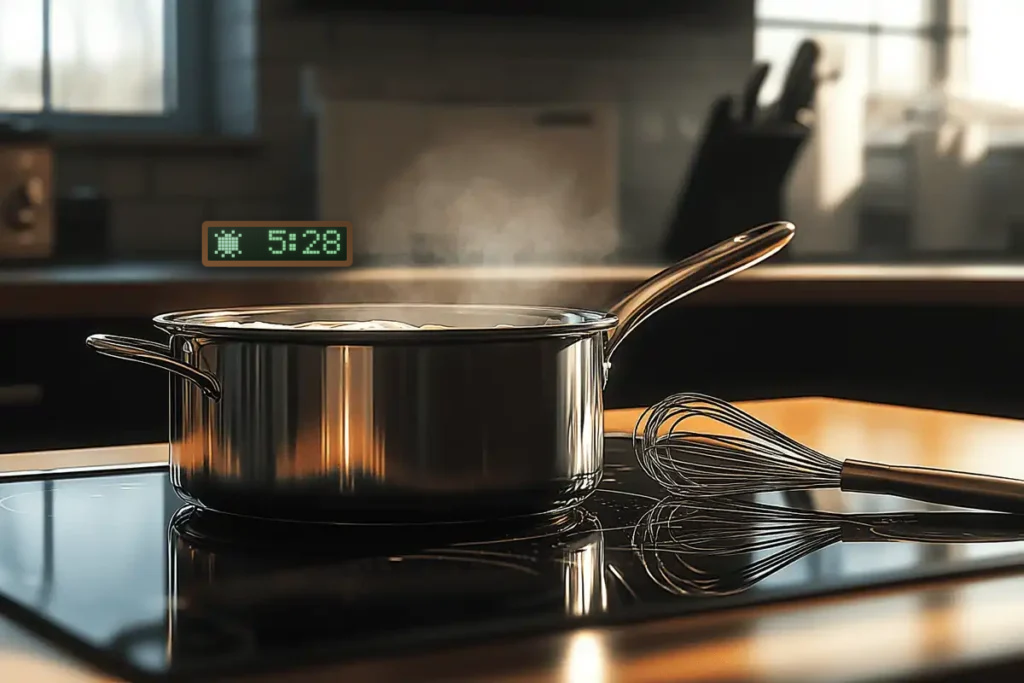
5:28
